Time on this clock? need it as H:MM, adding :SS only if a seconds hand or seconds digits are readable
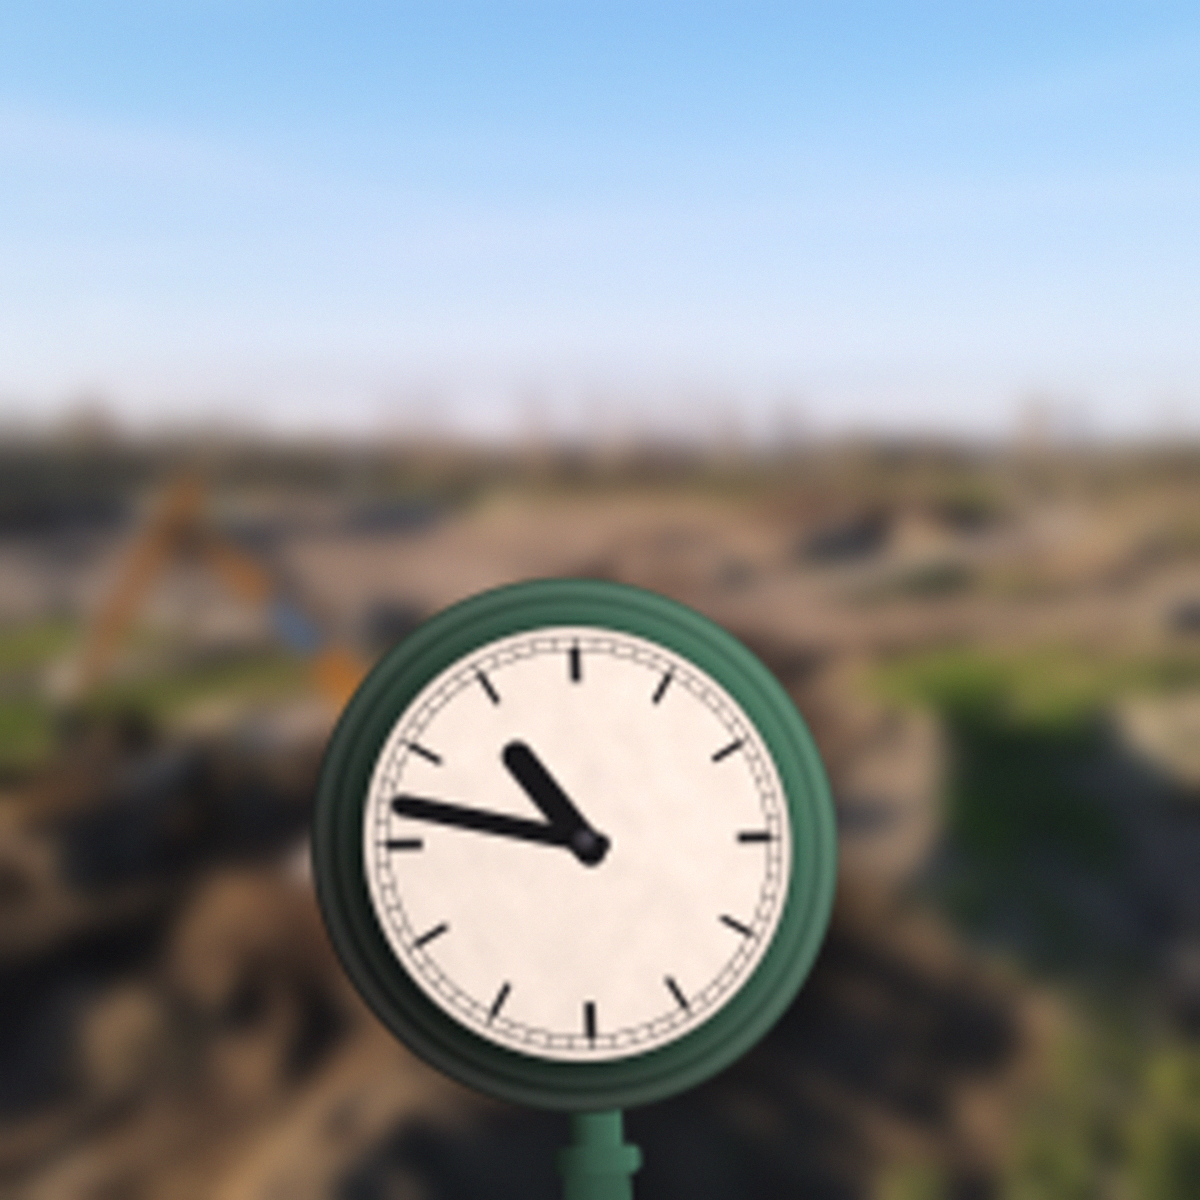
10:47
